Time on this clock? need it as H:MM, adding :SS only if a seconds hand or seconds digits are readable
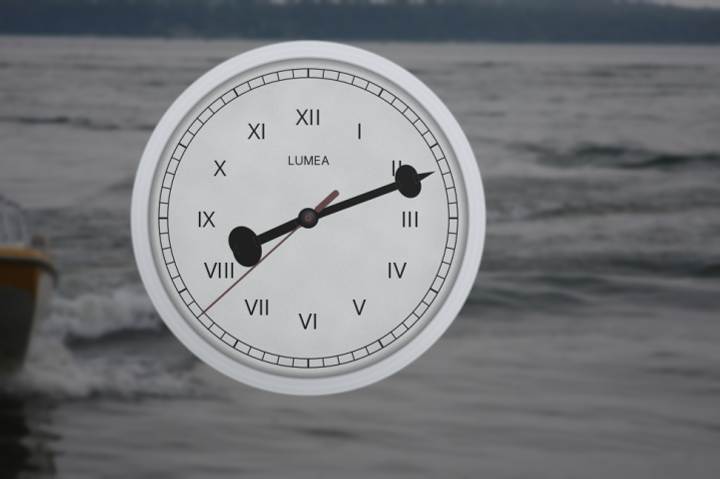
8:11:38
